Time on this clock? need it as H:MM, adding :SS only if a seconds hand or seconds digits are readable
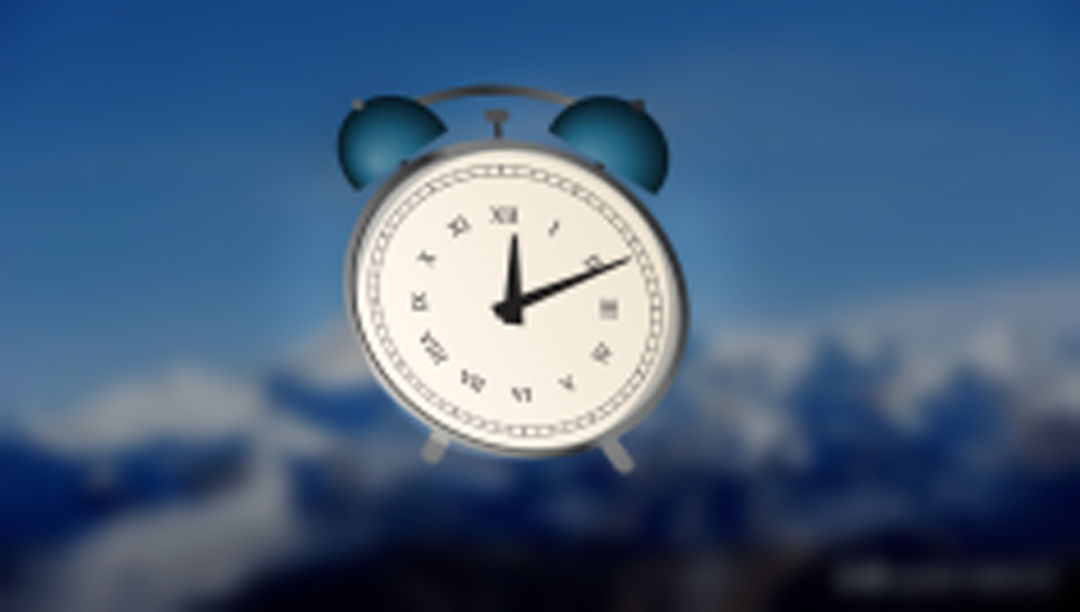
12:11
